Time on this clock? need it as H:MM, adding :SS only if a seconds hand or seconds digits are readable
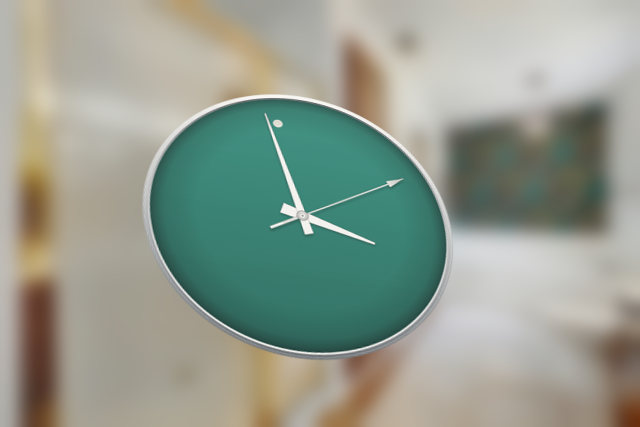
3:59:12
